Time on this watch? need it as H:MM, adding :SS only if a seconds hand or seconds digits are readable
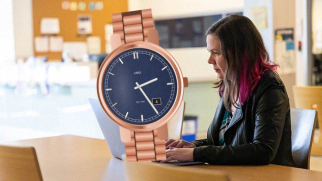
2:25
